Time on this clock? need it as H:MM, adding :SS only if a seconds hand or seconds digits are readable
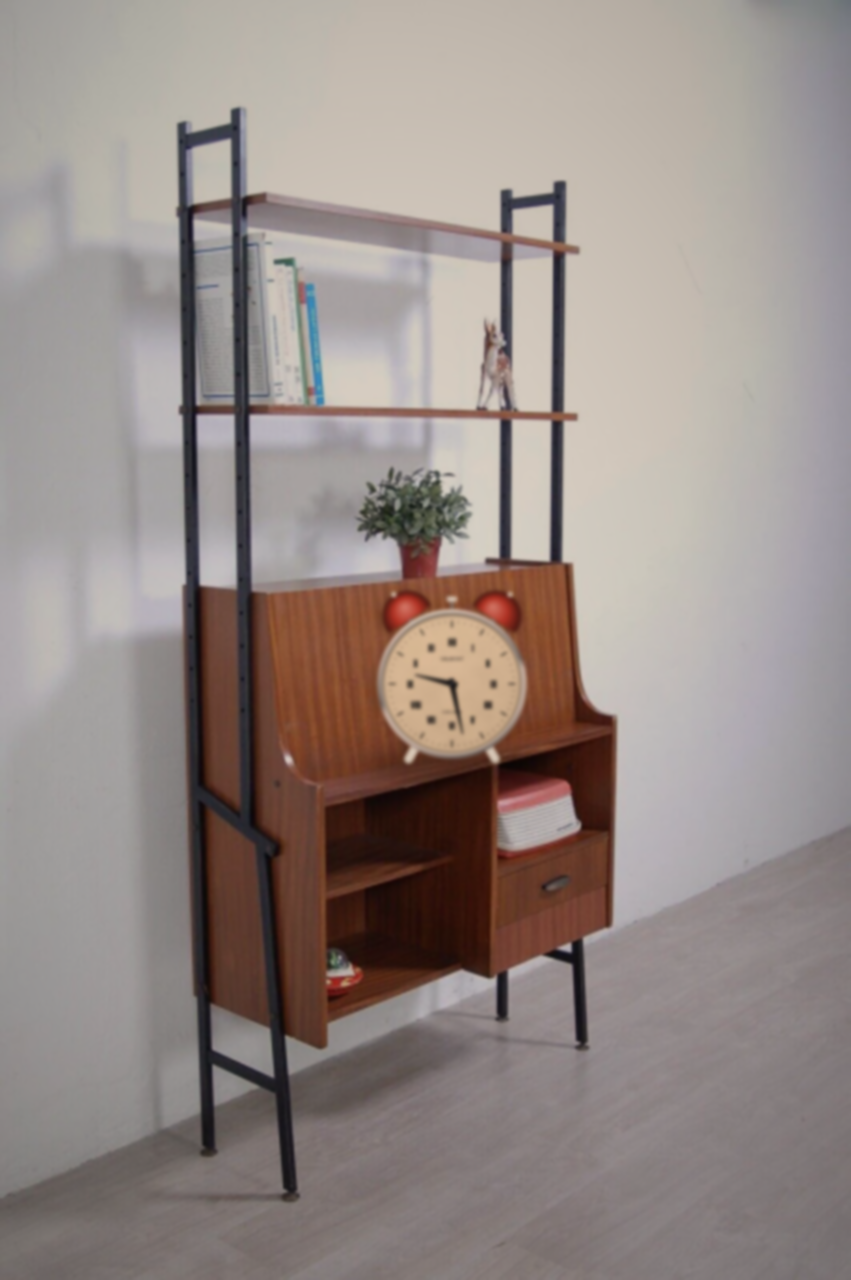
9:28
